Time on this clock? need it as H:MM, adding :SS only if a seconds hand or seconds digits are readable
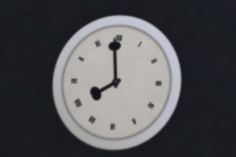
7:59
